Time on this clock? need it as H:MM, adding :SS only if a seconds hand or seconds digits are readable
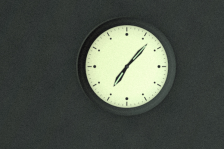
7:07
